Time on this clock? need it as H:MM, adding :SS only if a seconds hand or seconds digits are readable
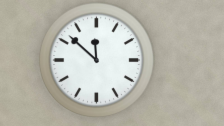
11:52
